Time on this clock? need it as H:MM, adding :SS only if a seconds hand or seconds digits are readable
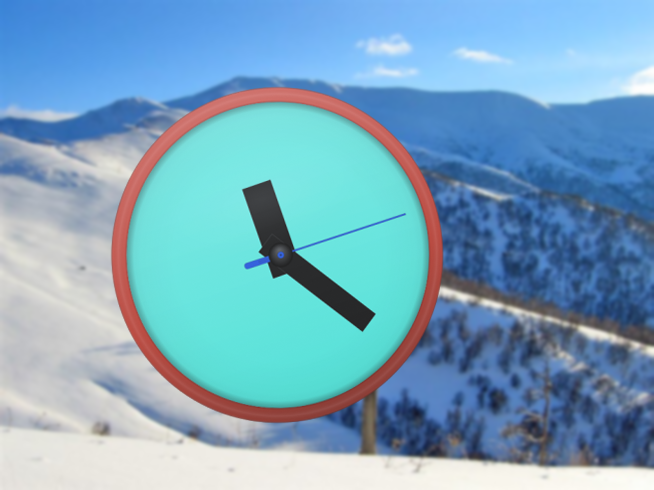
11:21:12
